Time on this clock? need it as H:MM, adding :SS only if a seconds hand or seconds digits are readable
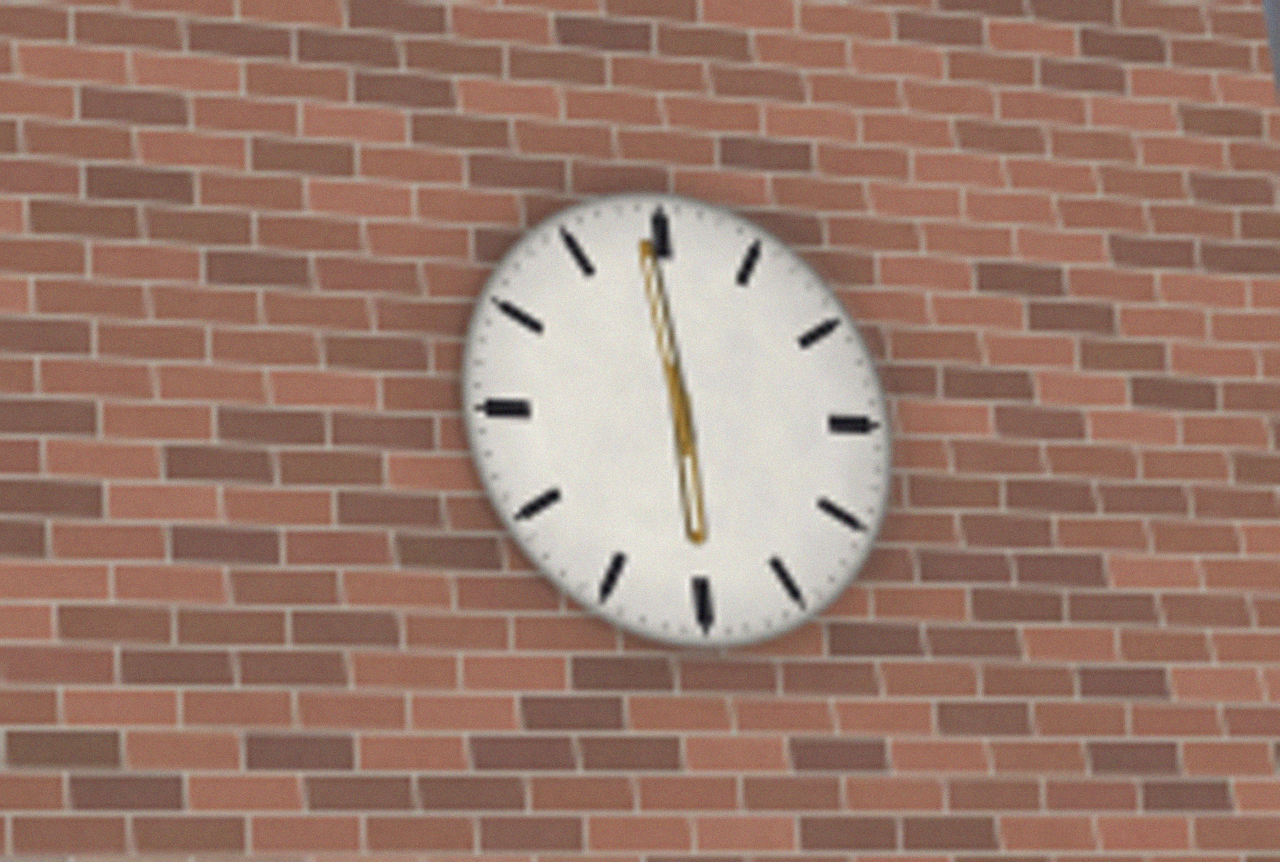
5:59
